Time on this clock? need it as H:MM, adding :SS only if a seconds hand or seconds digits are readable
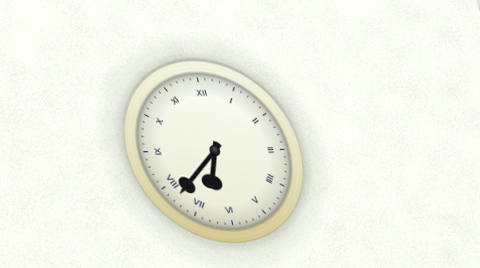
6:38
